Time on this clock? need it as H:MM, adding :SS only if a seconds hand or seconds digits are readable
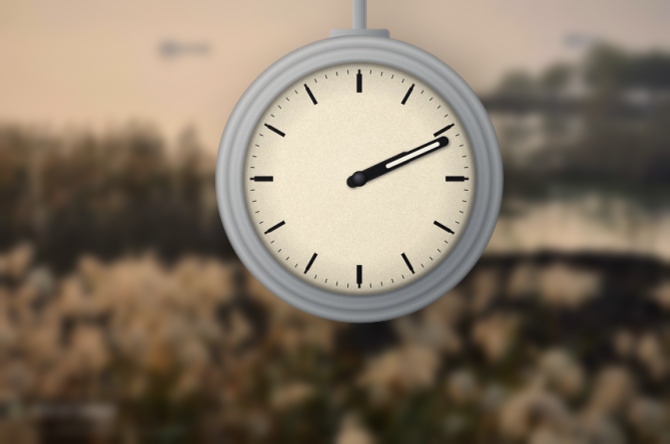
2:11
